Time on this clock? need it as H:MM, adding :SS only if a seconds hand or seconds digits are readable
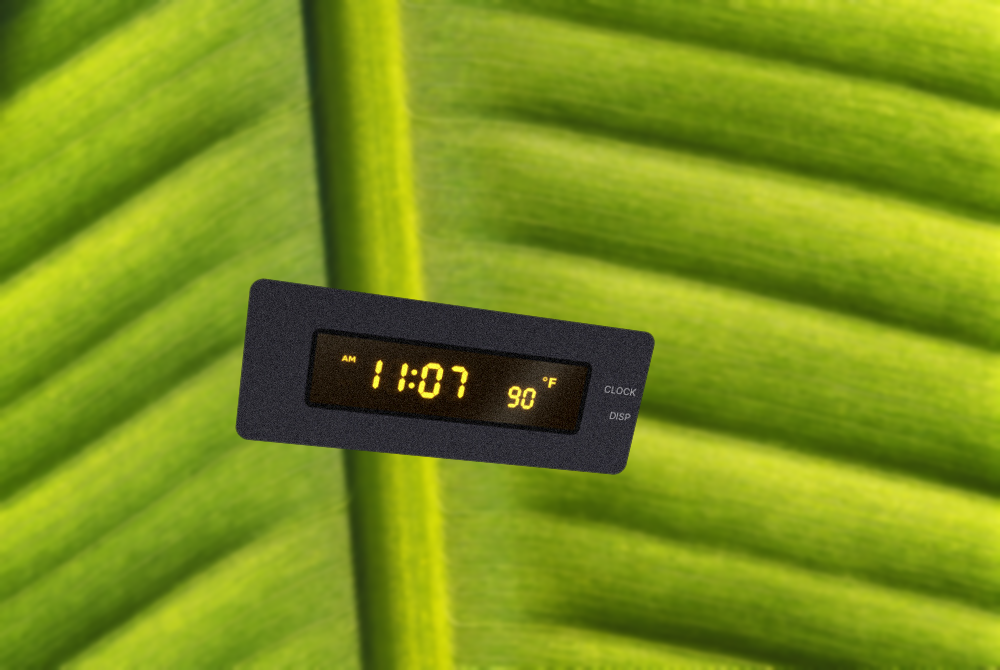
11:07
